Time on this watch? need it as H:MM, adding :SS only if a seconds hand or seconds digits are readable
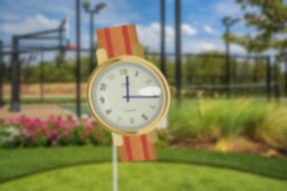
12:16
